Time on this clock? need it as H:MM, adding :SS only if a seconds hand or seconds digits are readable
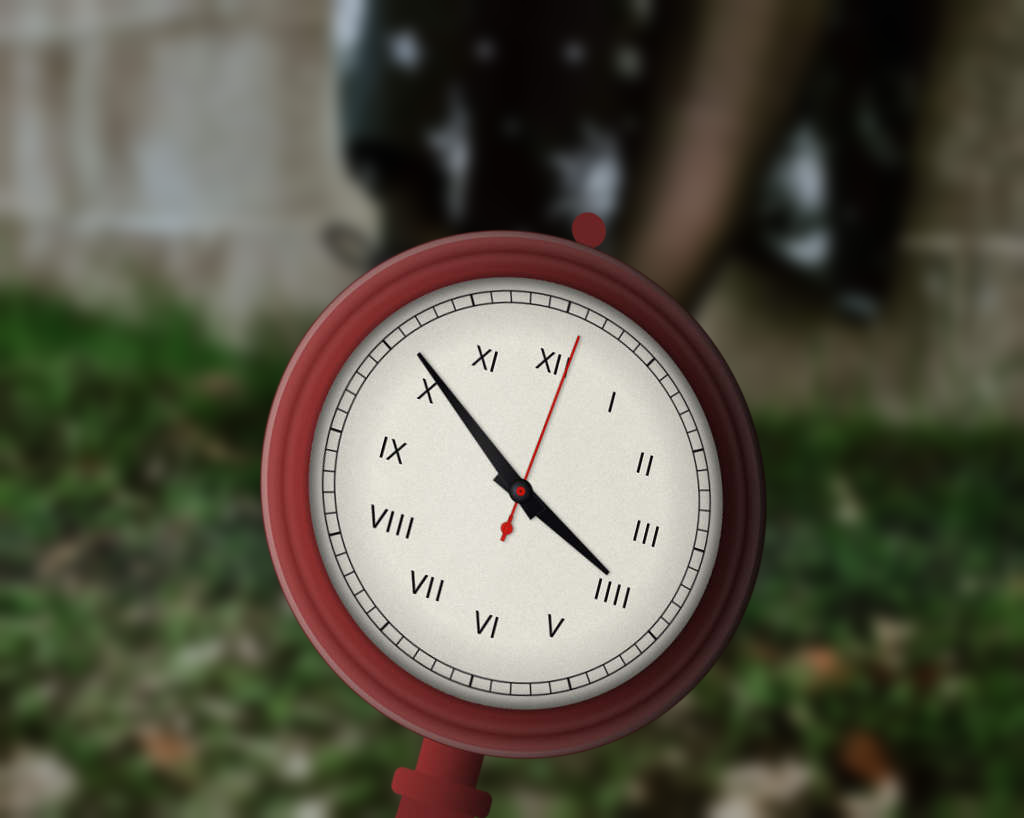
3:51:01
